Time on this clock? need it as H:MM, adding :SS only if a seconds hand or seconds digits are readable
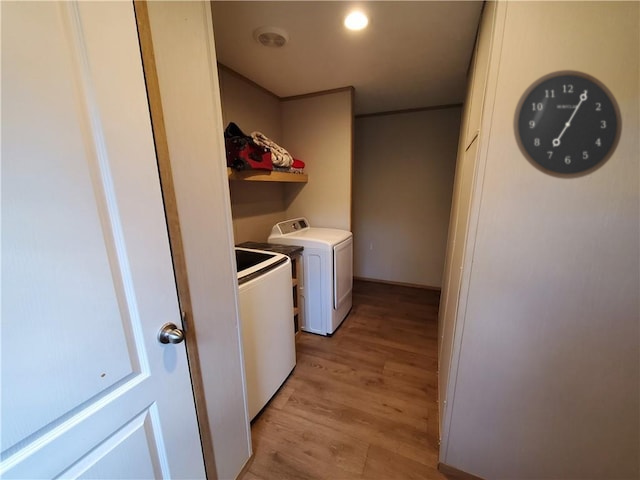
7:05
